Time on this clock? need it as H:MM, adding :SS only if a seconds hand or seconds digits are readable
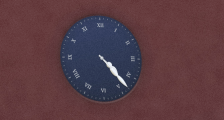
4:23
